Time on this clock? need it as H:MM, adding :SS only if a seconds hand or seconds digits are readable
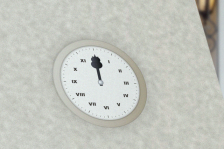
12:00
